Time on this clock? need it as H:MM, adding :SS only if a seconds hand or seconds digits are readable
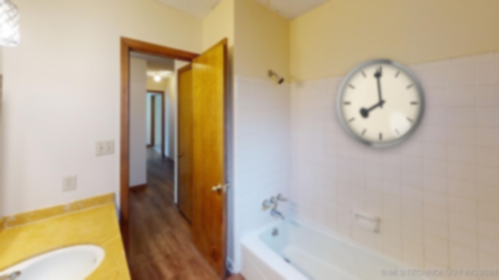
7:59
